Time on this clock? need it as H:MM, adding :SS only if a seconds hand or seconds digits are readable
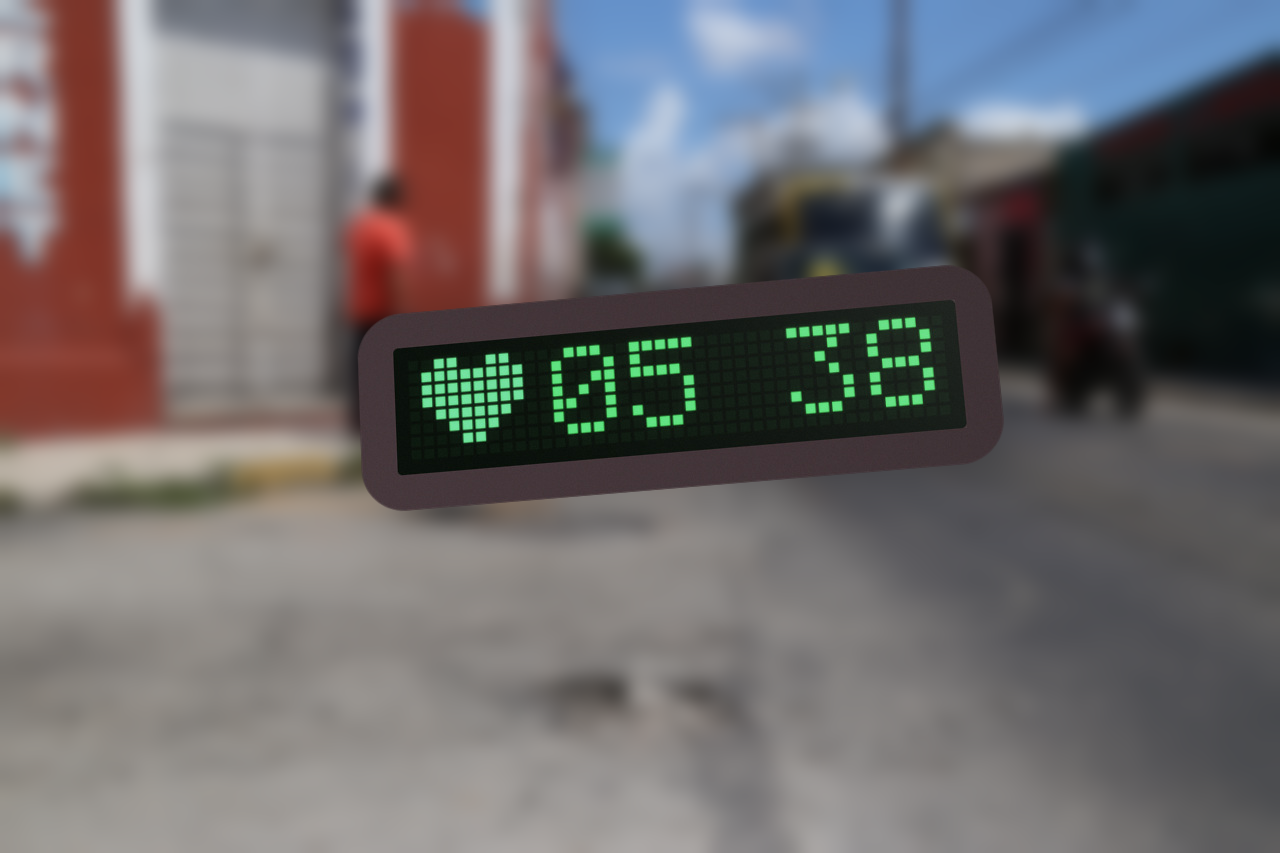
5:38
